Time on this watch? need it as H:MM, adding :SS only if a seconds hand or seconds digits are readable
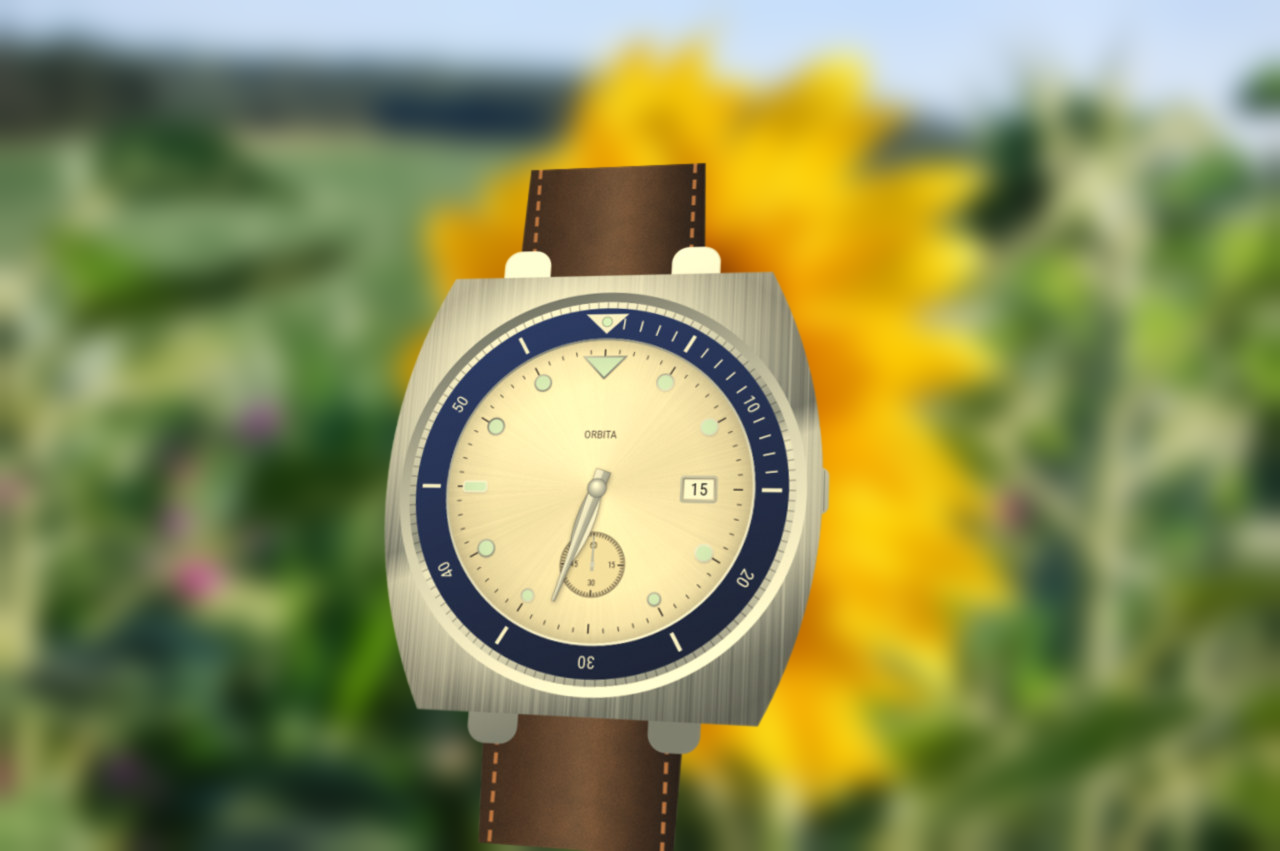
6:33
